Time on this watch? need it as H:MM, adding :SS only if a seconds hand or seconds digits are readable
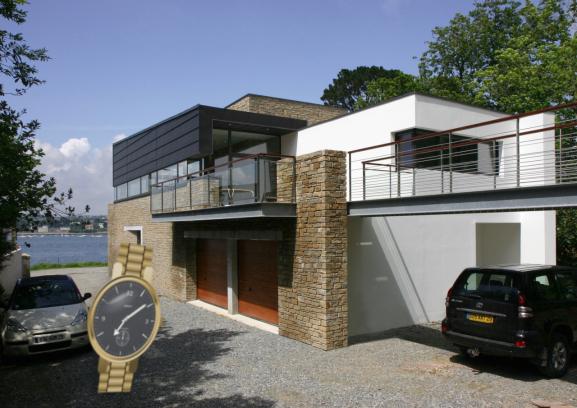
7:09
